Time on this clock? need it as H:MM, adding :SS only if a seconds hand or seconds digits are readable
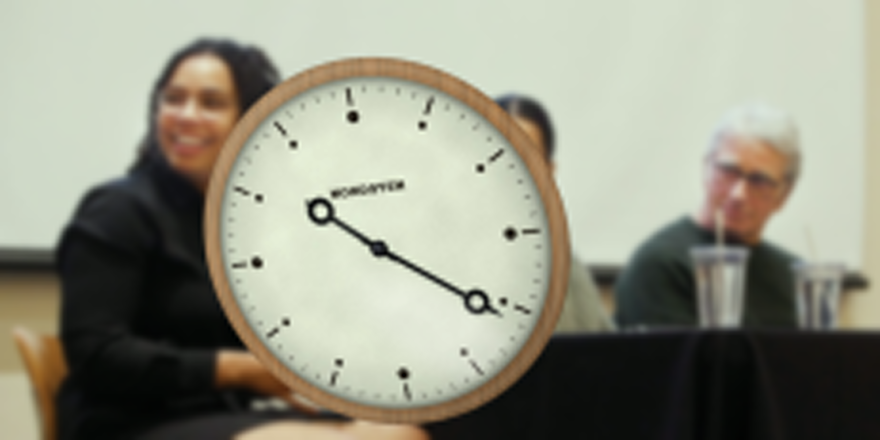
10:21
